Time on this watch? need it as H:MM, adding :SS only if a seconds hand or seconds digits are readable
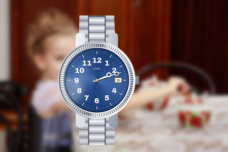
2:12
